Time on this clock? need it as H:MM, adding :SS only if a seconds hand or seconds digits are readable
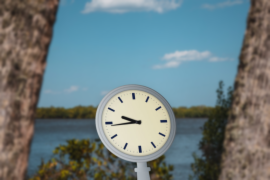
9:44
